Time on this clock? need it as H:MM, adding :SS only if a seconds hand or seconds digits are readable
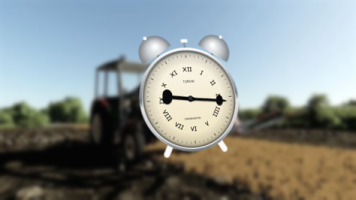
9:16
